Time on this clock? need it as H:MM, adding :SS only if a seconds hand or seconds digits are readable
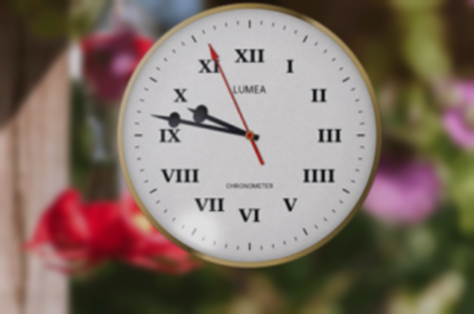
9:46:56
